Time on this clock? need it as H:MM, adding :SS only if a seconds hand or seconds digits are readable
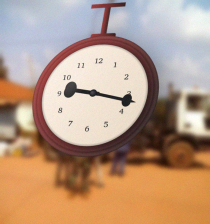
9:17
